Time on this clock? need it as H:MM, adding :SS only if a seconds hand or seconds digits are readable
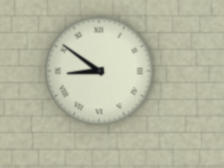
8:51
